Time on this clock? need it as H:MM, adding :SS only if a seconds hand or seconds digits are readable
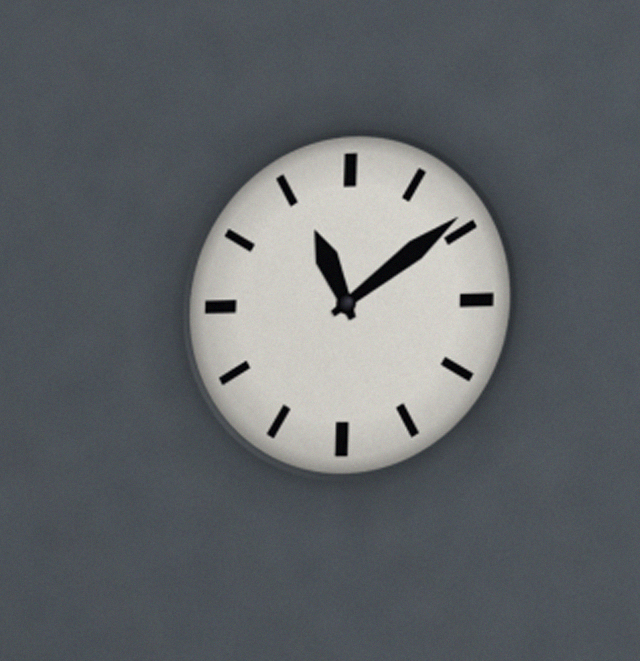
11:09
